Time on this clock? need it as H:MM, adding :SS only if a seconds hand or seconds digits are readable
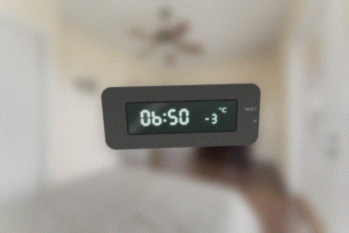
6:50
